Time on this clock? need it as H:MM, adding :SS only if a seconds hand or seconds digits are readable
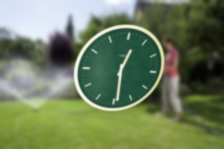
12:29
